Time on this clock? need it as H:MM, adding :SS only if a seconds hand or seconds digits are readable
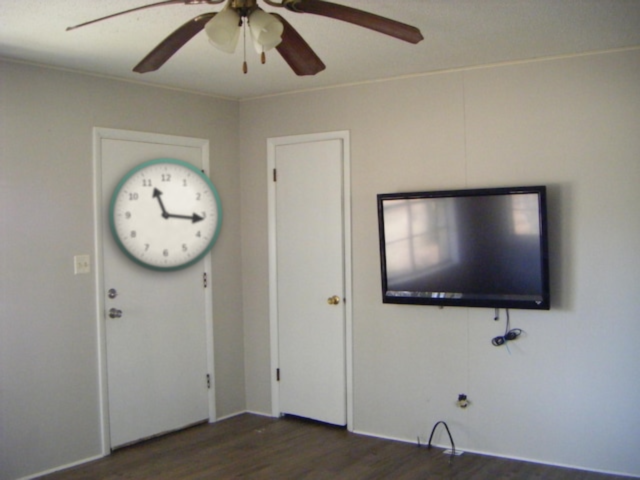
11:16
